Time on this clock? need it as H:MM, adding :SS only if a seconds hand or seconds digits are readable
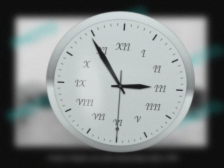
2:54:30
